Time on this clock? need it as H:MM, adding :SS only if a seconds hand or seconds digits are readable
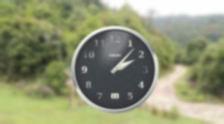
2:07
